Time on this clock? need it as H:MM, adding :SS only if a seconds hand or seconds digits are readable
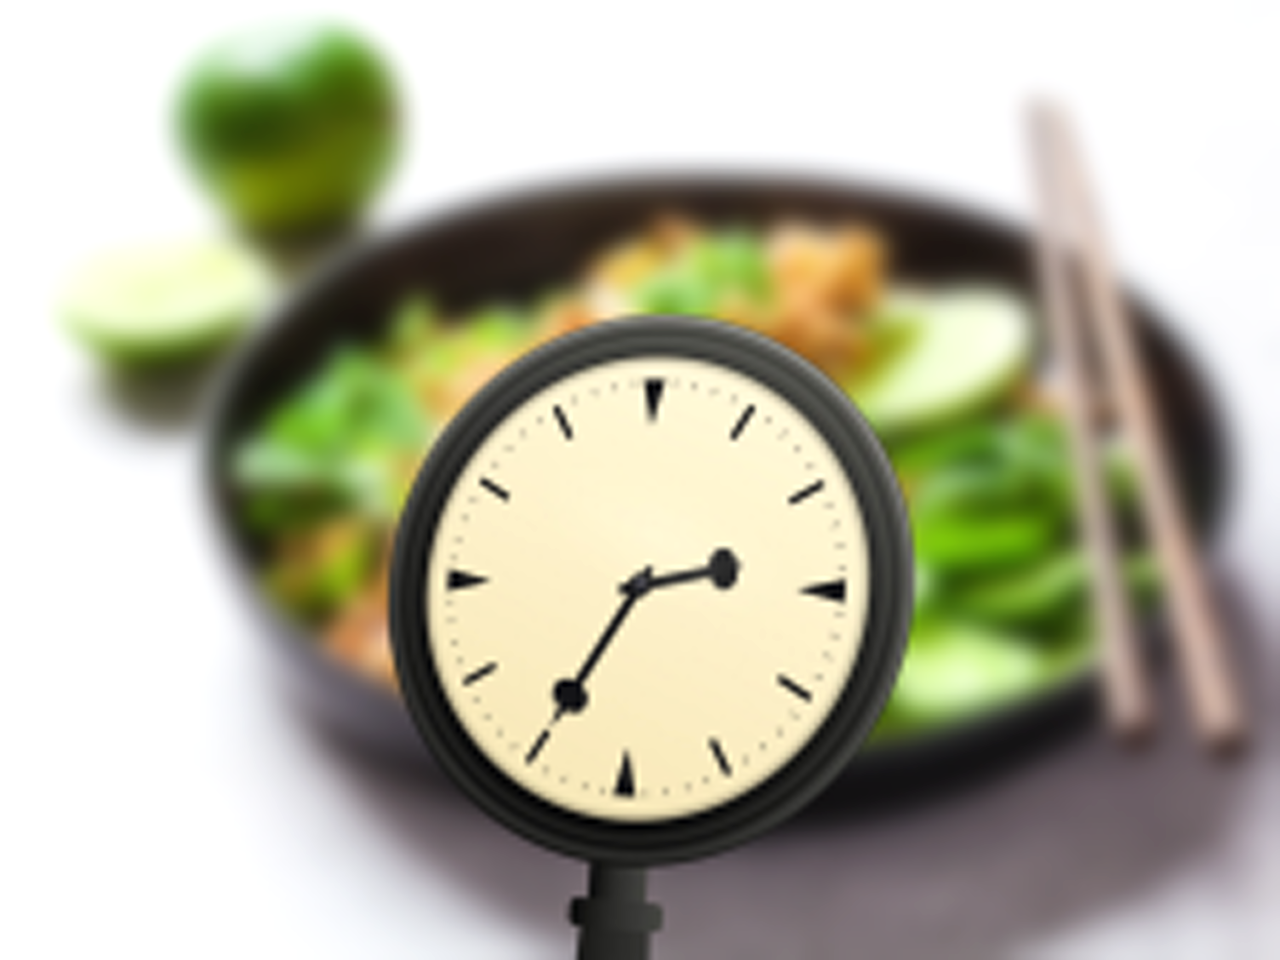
2:35
